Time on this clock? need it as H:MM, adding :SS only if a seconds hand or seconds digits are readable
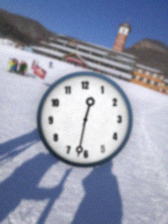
12:32
